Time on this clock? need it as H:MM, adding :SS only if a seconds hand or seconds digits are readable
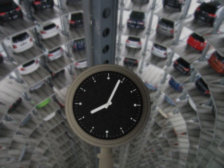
8:04
